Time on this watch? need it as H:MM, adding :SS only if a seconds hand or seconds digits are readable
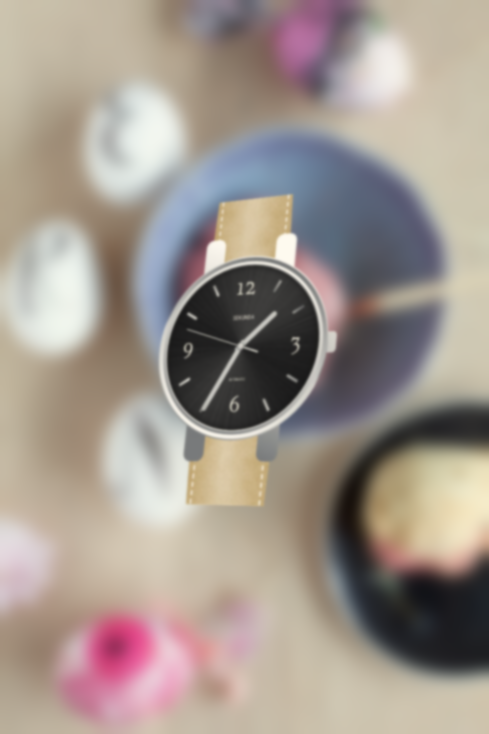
1:34:48
